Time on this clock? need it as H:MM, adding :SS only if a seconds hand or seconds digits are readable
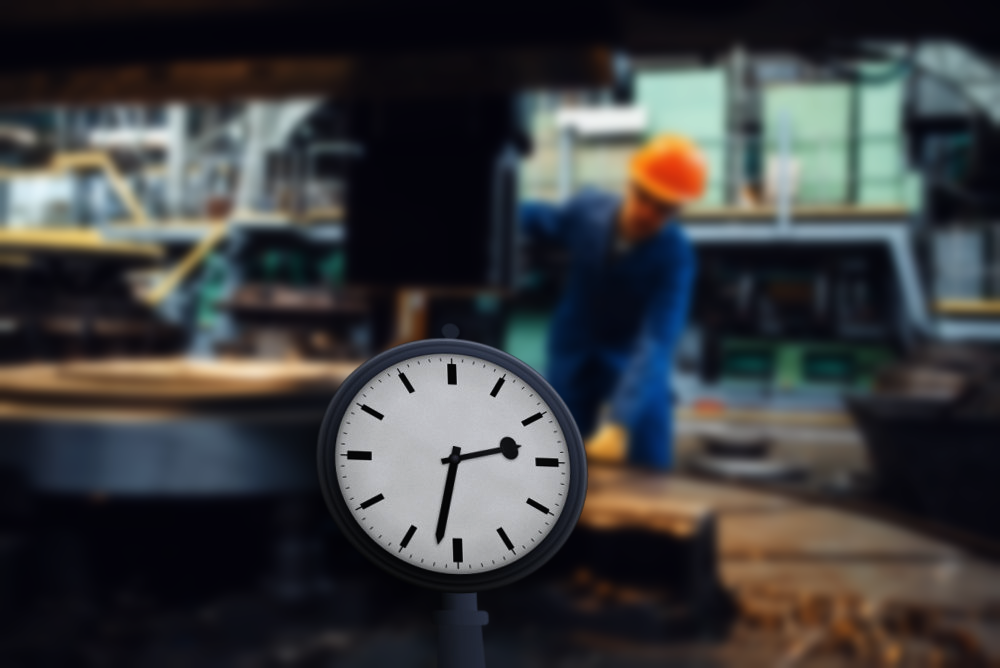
2:32
